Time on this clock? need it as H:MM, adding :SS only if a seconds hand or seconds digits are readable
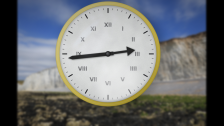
2:44
